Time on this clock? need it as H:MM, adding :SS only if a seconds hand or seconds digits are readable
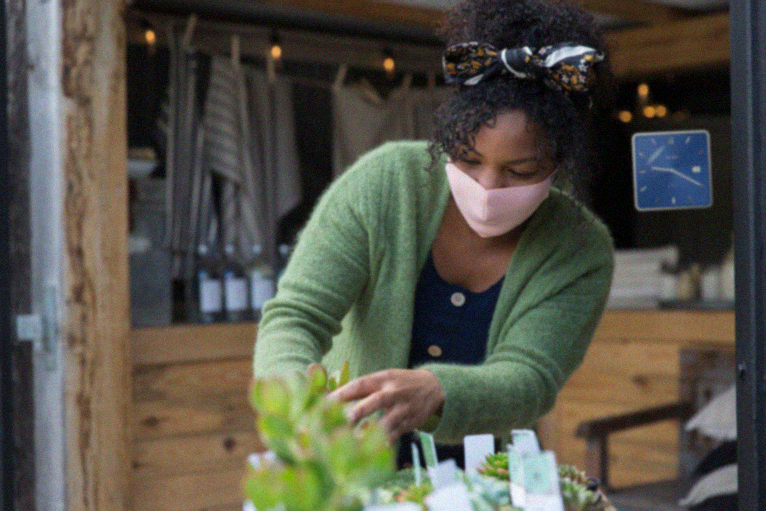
9:20
